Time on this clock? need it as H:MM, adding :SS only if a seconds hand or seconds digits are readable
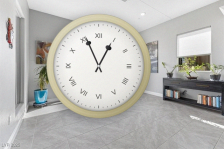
12:56
